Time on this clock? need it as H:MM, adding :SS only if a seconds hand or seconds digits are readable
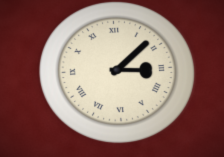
3:08
